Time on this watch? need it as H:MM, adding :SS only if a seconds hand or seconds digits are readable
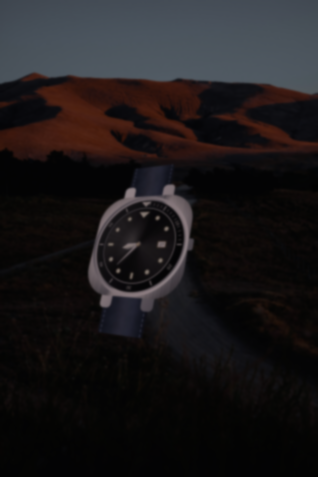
8:37
